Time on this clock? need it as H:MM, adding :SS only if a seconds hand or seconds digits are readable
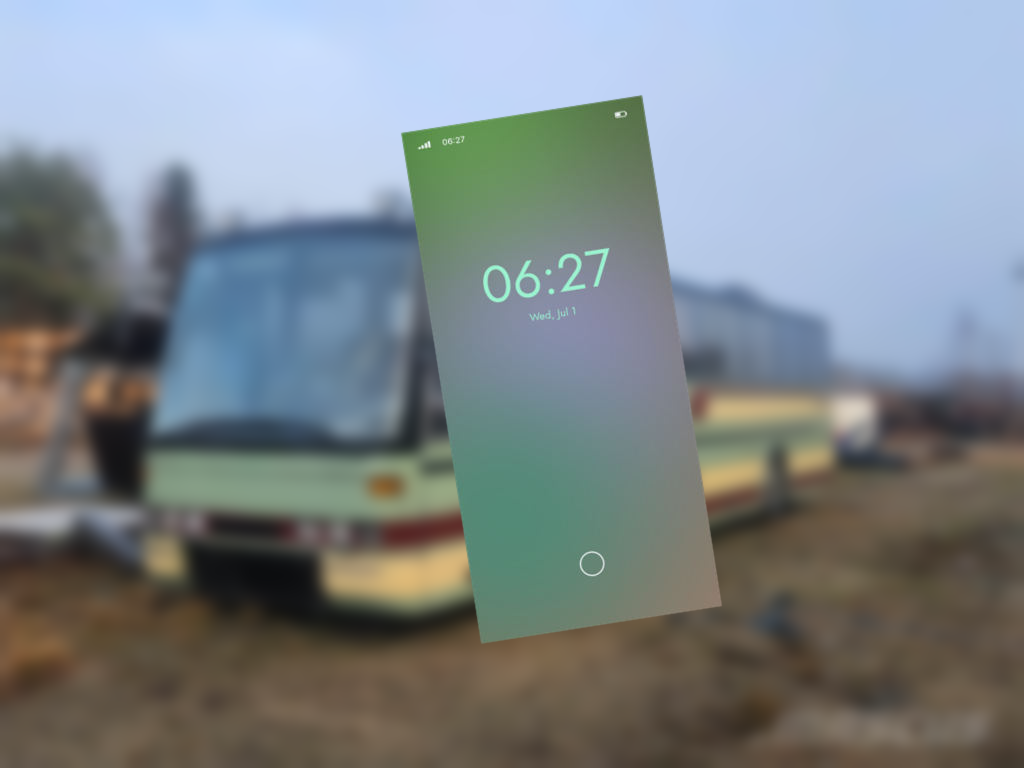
6:27
